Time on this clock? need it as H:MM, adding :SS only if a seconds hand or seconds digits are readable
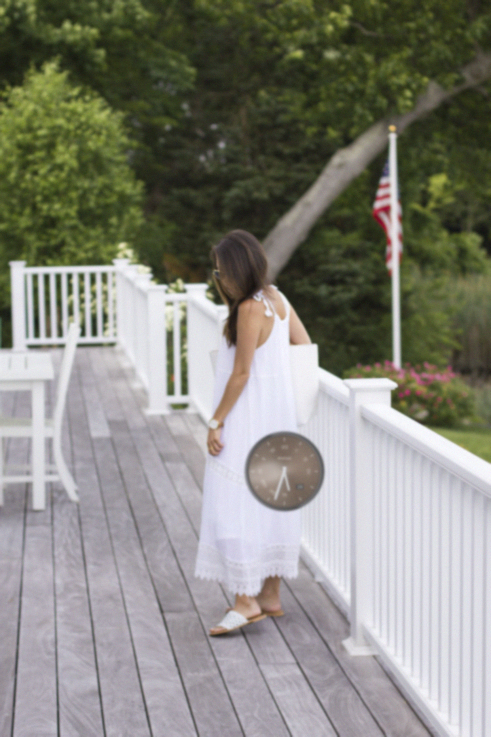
5:33
